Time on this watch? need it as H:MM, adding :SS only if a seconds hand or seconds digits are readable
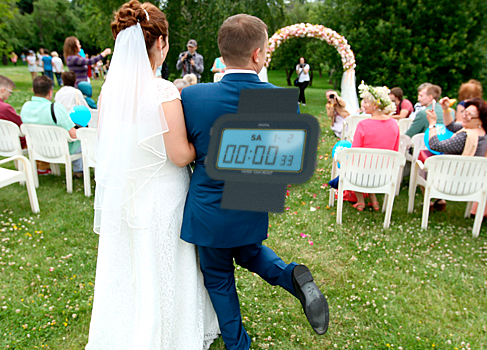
0:00:33
